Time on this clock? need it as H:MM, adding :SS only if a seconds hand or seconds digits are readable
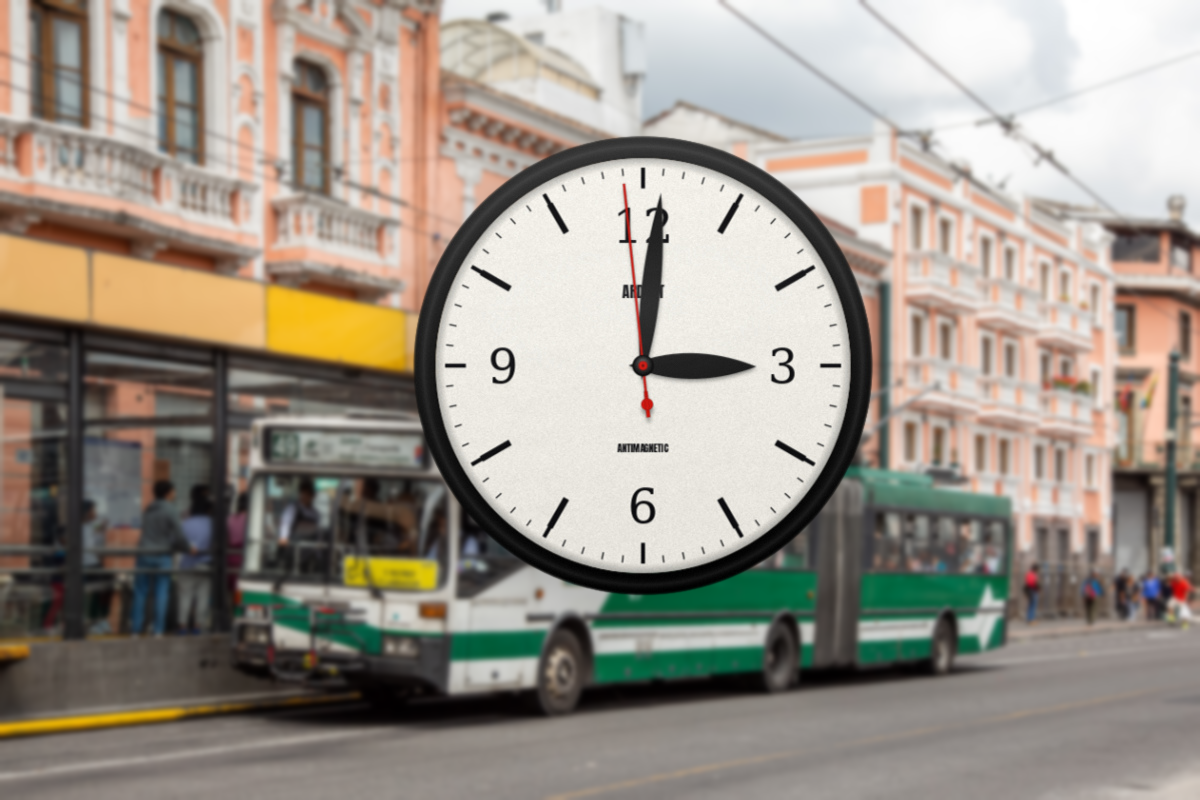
3:00:59
